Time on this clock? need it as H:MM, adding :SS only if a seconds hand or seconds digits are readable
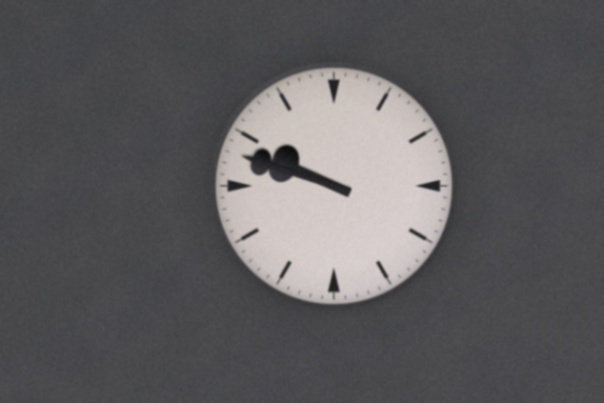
9:48
